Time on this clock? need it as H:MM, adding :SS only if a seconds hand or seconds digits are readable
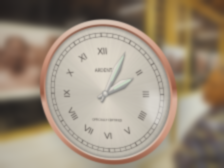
2:05
